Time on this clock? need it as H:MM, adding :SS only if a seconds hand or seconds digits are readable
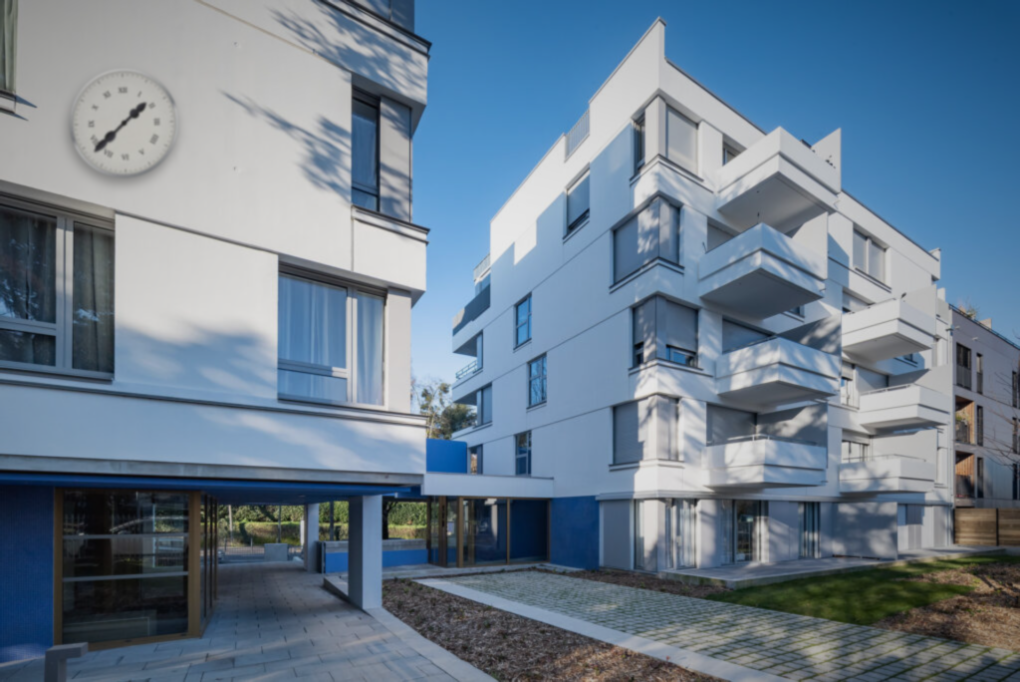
1:38
